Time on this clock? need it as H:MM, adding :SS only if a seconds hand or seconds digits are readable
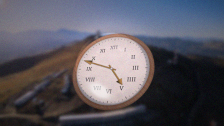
4:48
